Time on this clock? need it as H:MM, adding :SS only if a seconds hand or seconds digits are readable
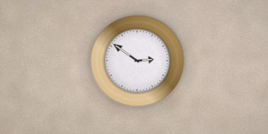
2:51
